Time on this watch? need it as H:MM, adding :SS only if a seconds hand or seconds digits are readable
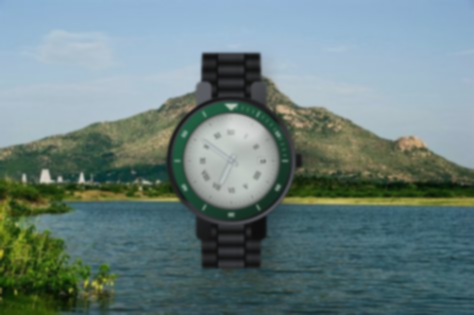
6:51
